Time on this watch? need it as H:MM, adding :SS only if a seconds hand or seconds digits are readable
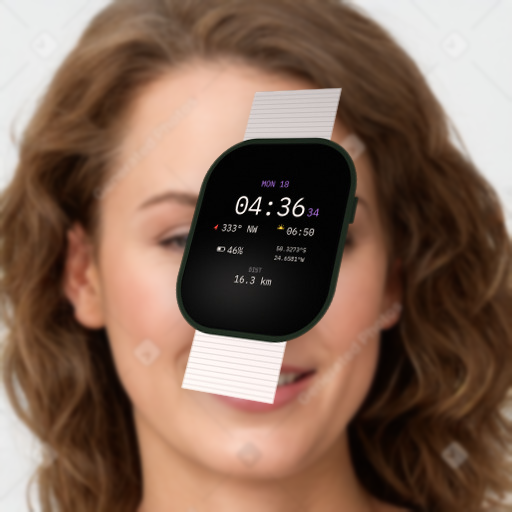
4:36:34
